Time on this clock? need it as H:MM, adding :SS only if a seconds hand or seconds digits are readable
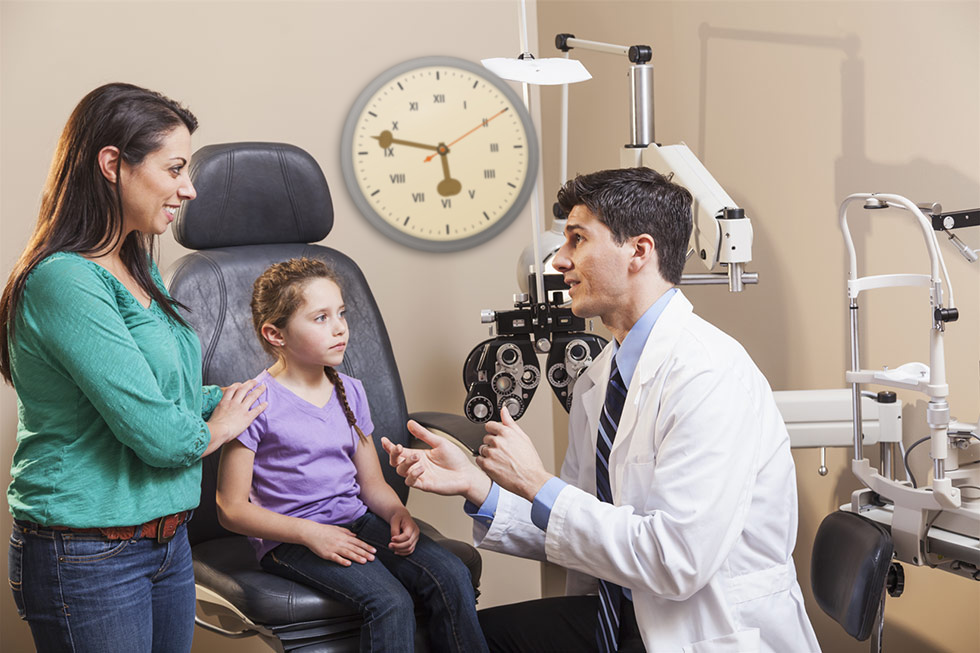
5:47:10
